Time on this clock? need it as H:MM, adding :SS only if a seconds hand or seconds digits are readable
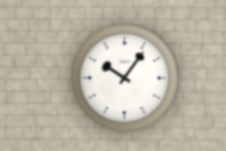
10:06
